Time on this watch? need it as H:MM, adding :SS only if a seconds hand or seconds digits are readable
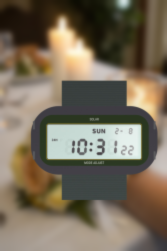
10:31:22
